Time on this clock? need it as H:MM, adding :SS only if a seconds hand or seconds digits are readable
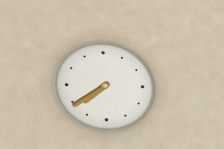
7:39
